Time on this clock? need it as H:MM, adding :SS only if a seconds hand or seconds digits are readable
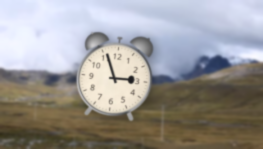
2:56
